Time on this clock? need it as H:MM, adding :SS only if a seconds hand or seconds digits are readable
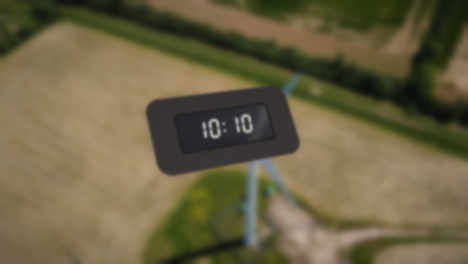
10:10
